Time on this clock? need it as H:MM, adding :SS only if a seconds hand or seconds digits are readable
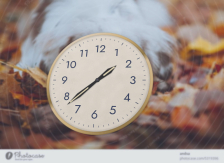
1:38
